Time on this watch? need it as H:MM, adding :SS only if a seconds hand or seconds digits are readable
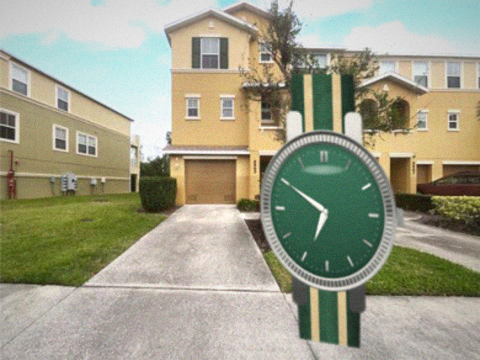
6:50
